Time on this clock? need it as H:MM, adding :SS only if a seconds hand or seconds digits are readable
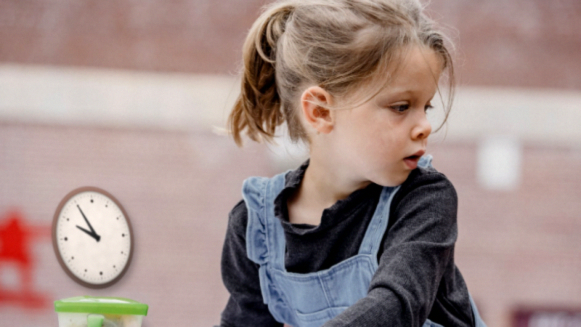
9:55
